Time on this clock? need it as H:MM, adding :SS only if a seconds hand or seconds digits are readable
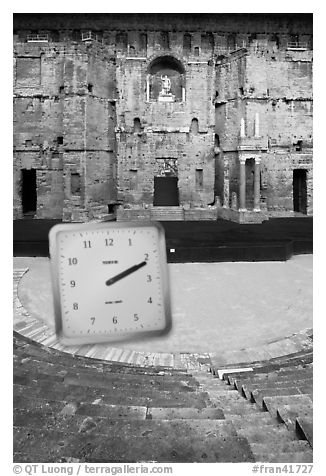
2:11
